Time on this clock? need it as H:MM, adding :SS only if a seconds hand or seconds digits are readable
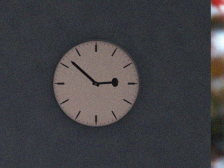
2:52
